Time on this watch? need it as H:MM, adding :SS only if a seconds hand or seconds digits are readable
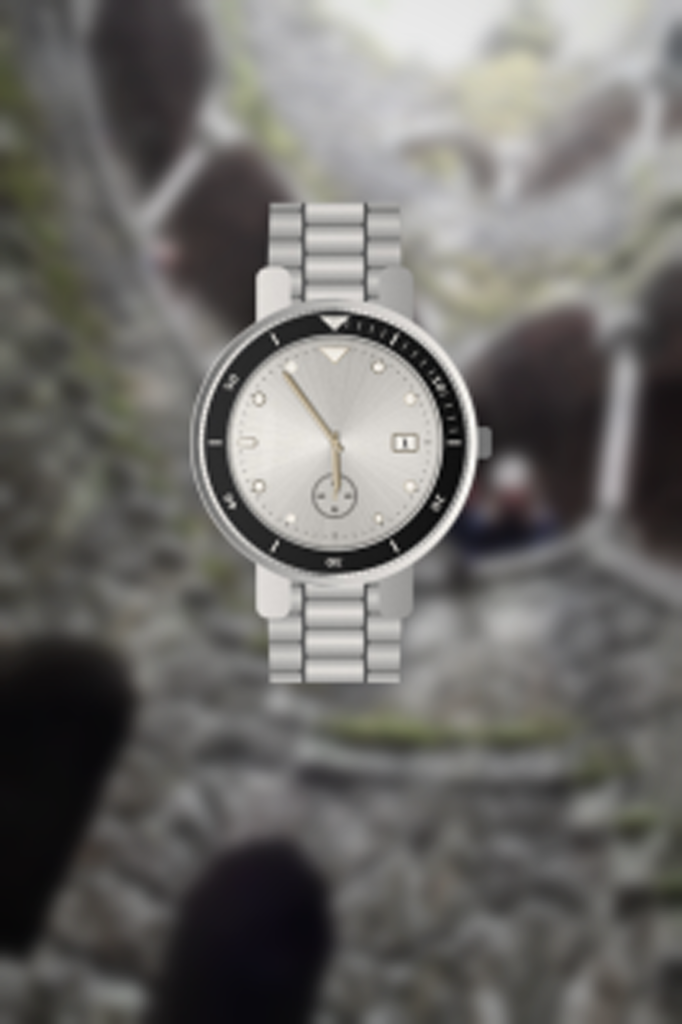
5:54
